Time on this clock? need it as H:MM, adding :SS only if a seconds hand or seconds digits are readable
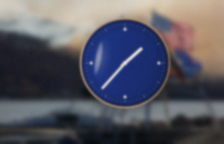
1:37
